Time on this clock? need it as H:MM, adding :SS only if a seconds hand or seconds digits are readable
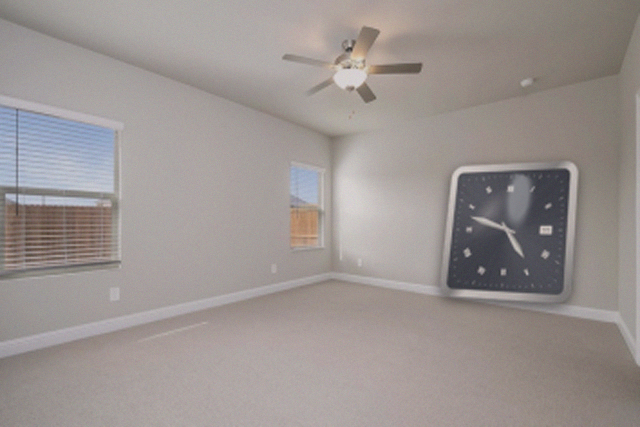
4:48
